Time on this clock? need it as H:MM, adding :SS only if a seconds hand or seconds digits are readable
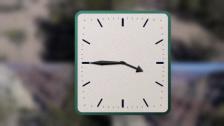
3:45
